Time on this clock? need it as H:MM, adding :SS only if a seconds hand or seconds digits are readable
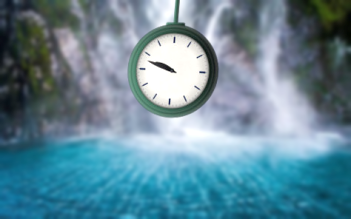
9:48
